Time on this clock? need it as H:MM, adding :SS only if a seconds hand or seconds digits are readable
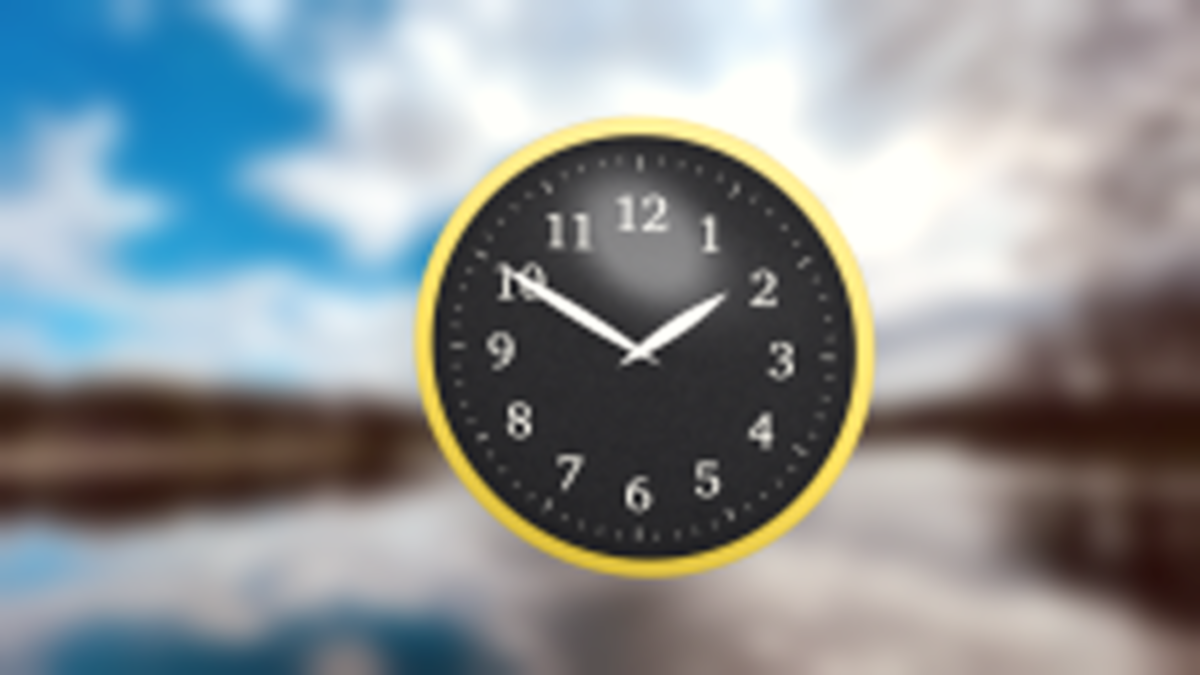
1:50
